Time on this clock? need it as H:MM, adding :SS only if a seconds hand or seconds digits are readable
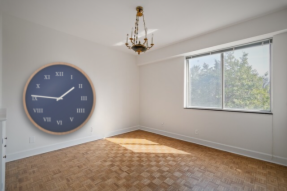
1:46
